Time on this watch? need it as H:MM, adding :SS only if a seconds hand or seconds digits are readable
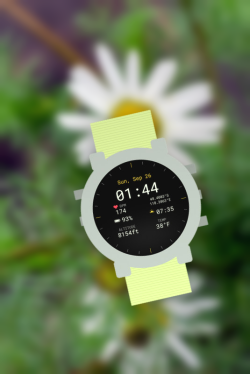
1:44
